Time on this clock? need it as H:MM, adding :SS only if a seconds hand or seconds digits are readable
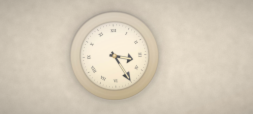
3:25
